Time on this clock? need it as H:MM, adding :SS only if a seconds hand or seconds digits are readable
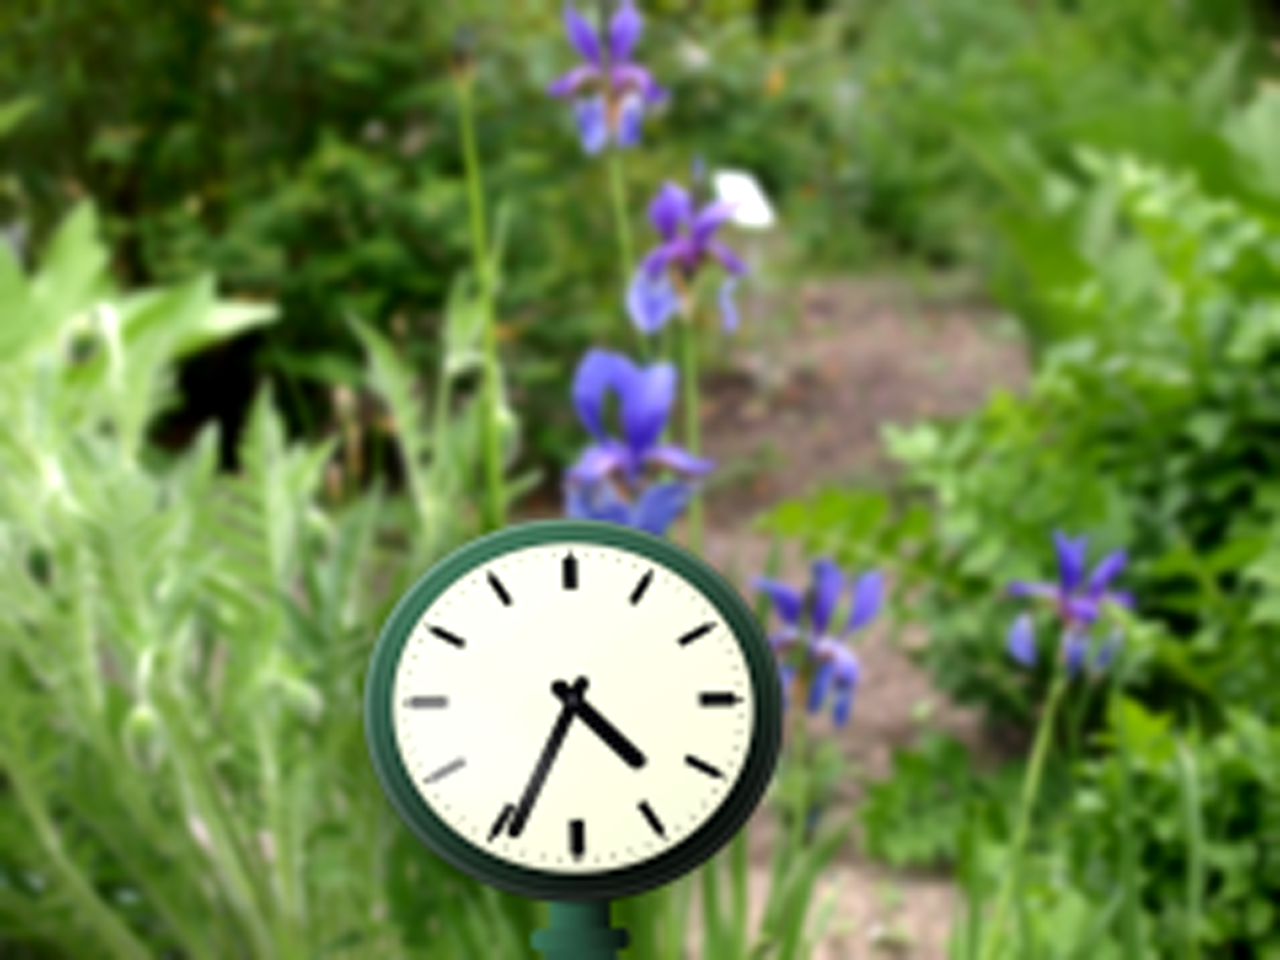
4:34
